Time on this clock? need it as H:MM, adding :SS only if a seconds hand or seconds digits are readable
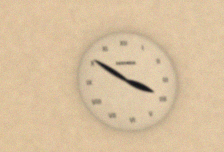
3:51
